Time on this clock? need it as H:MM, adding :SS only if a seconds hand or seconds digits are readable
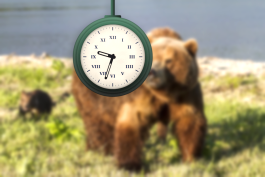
9:33
